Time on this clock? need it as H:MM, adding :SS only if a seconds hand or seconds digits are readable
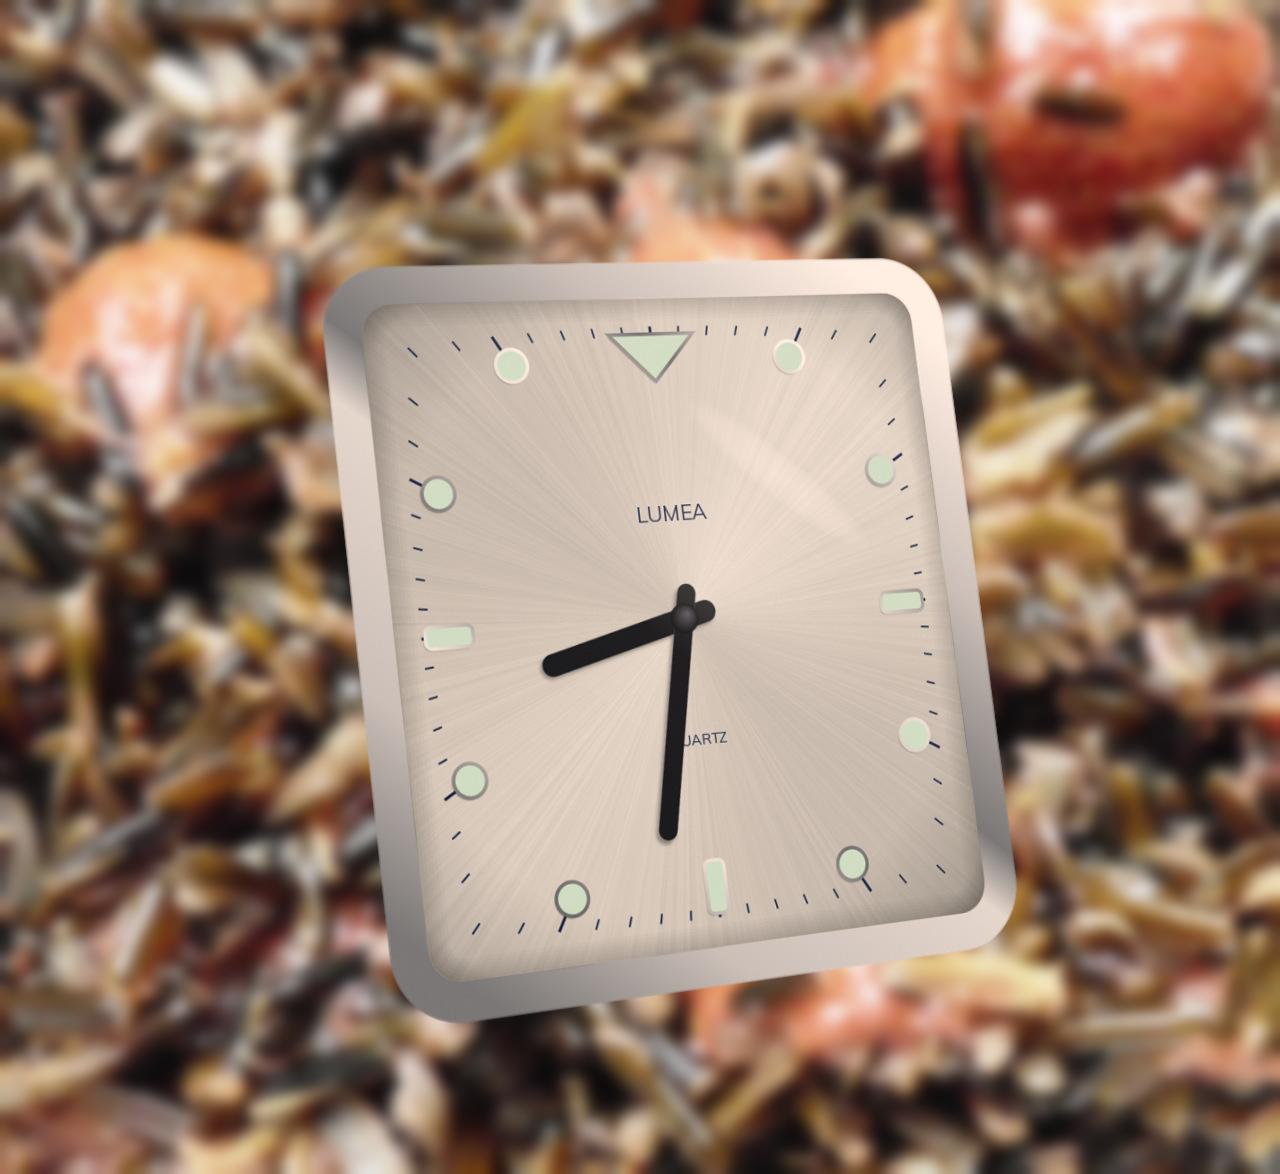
8:32
